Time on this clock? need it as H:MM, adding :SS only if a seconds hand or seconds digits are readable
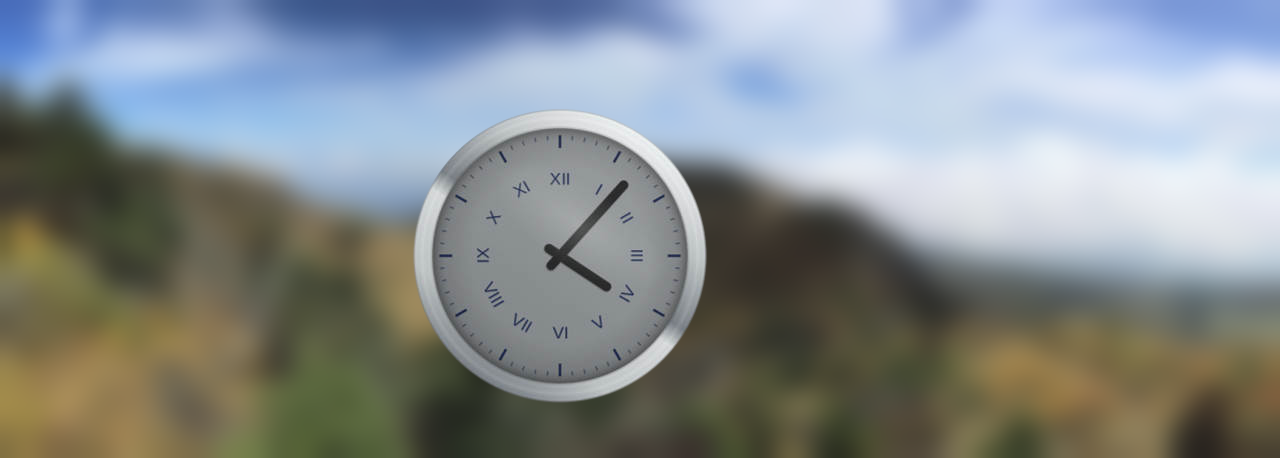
4:07
